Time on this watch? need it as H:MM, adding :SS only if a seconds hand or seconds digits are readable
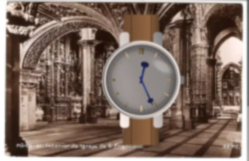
12:26
